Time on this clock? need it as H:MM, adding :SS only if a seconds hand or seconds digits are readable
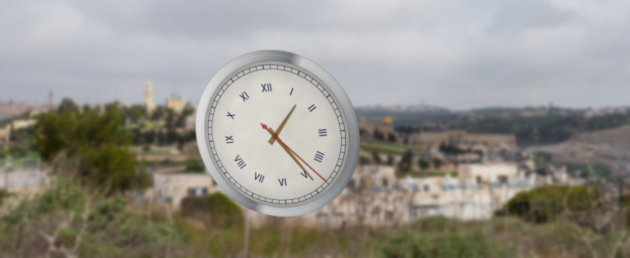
1:24:23
